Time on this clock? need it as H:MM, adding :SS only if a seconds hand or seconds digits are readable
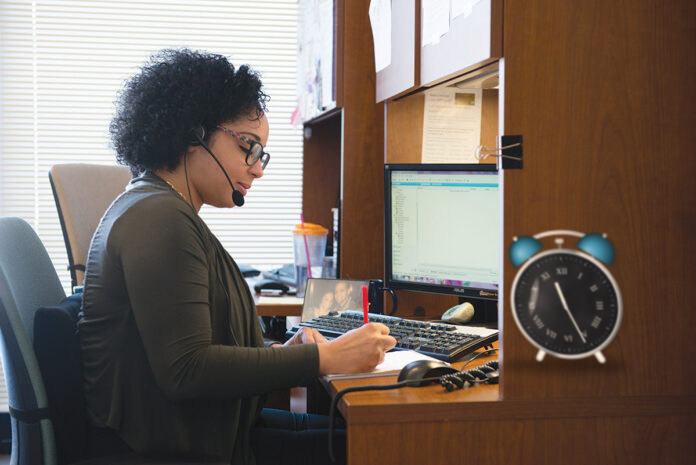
11:26
